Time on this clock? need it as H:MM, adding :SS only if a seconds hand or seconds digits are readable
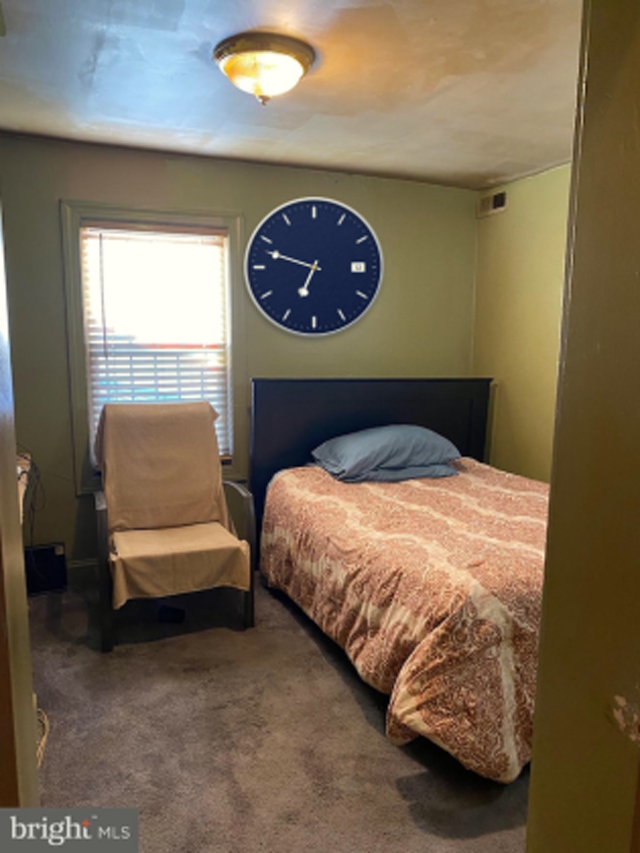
6:48
